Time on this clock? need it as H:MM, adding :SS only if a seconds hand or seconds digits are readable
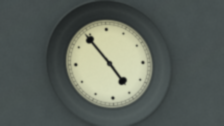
4:54
